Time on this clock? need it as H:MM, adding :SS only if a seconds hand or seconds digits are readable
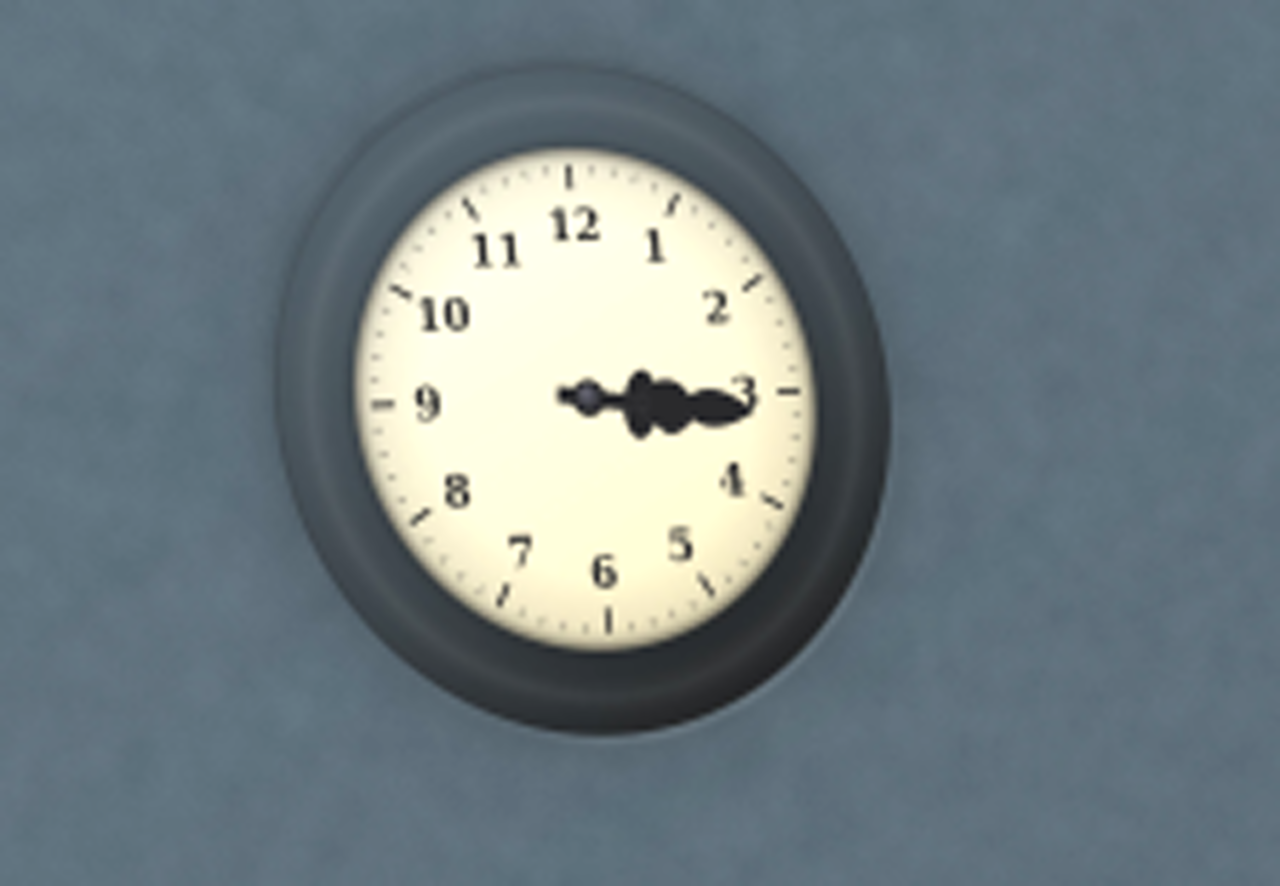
3:16
